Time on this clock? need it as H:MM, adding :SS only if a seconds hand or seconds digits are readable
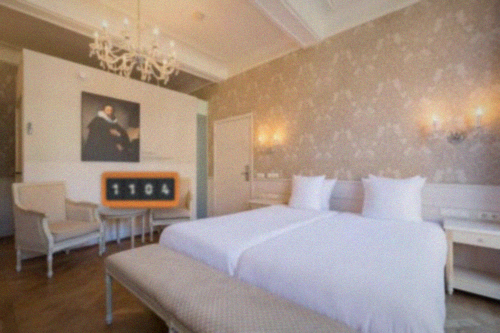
11:04
